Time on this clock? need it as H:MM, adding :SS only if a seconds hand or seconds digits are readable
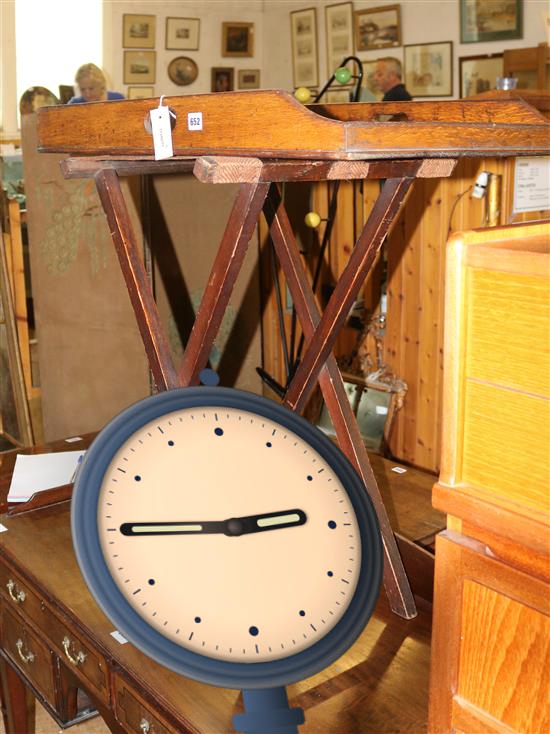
2:45
